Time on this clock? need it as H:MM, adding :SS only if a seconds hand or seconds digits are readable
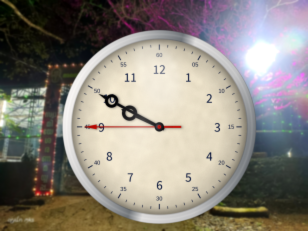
9:49:45
